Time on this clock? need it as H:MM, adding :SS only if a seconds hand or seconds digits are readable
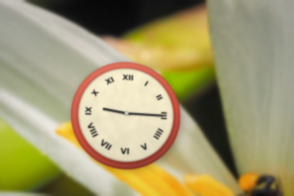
9:15
